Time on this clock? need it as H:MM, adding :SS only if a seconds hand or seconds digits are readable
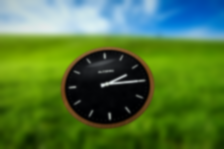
2:15
